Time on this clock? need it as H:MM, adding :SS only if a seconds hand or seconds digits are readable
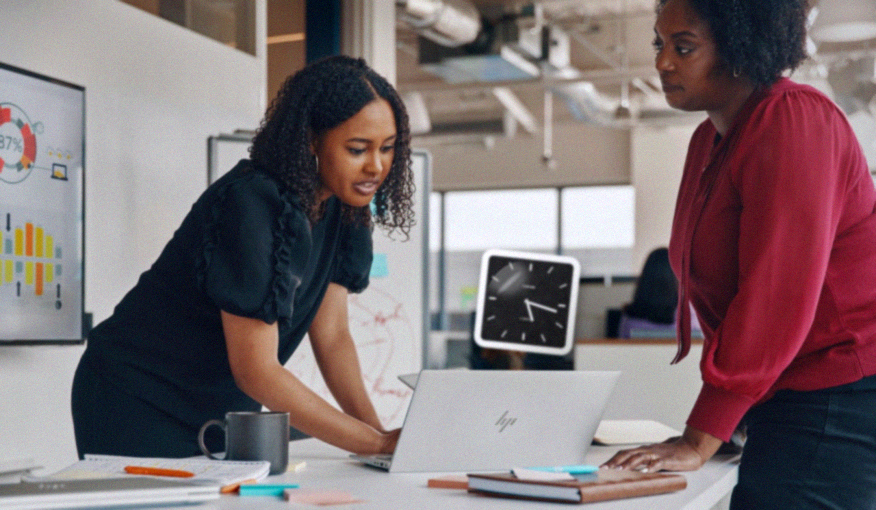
5:17
